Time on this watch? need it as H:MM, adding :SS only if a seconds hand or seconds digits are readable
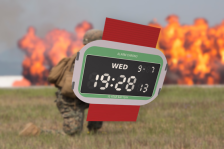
19:28:13
